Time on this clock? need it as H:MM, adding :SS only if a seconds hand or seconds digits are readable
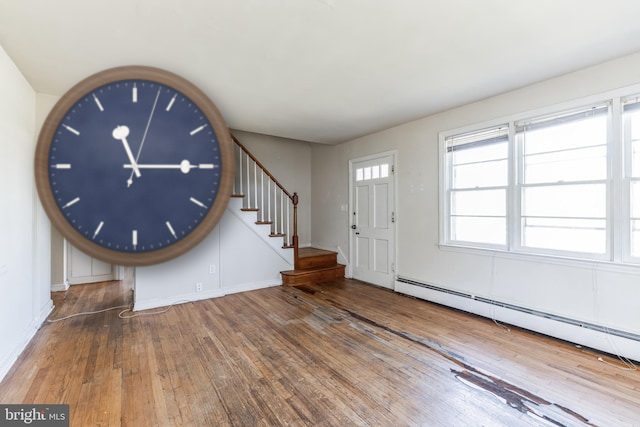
11:15:03
